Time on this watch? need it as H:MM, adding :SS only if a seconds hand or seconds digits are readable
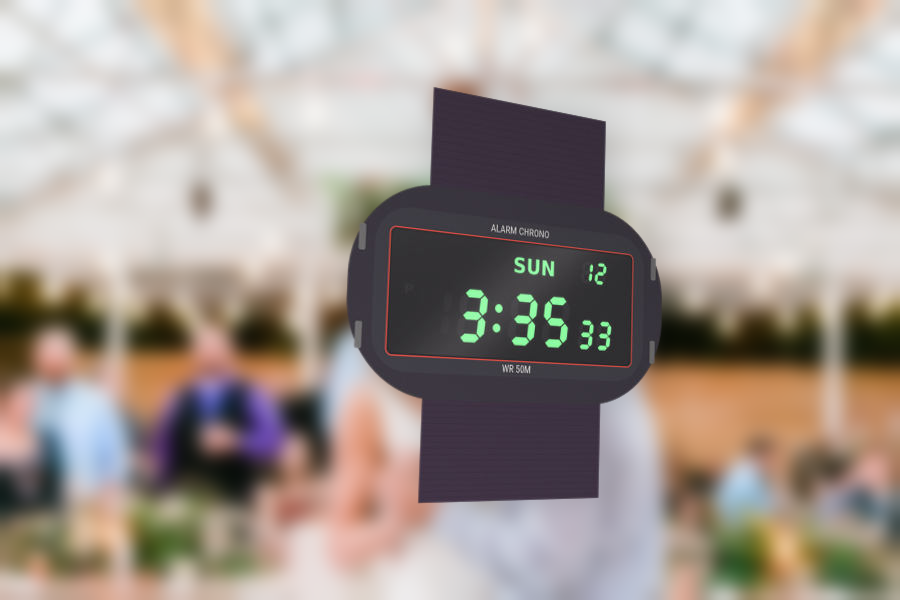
3:35:33
